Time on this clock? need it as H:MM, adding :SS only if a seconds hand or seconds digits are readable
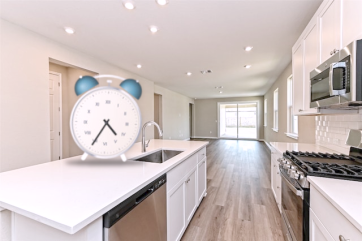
4:35
